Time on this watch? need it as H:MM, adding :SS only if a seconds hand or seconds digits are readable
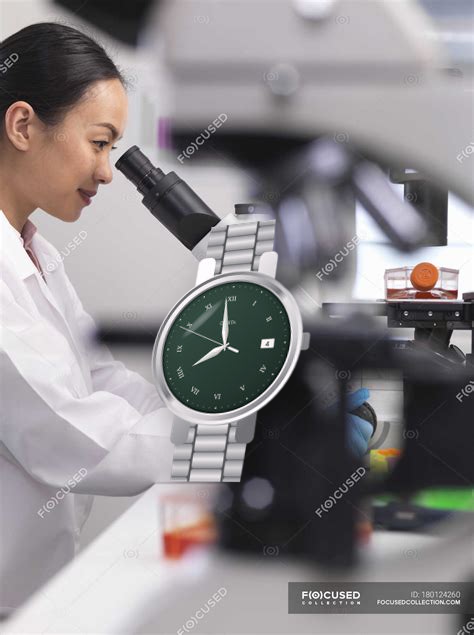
7:58:49
